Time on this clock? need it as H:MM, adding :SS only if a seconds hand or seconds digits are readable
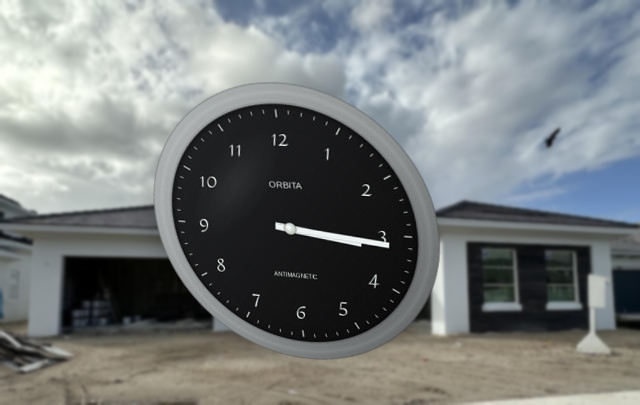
3:16
